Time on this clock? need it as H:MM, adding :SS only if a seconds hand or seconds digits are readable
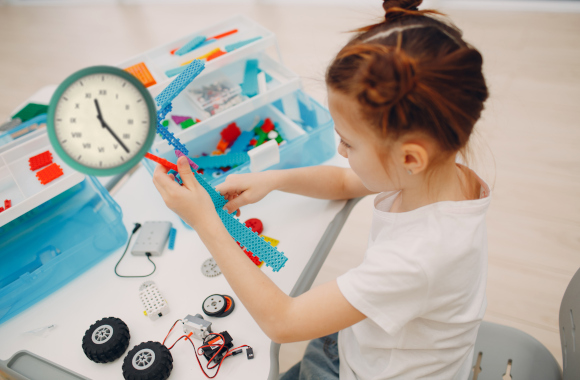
11:23
